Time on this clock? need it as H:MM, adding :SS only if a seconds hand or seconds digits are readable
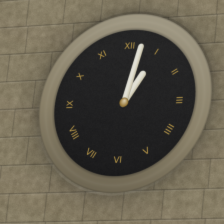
1:02
